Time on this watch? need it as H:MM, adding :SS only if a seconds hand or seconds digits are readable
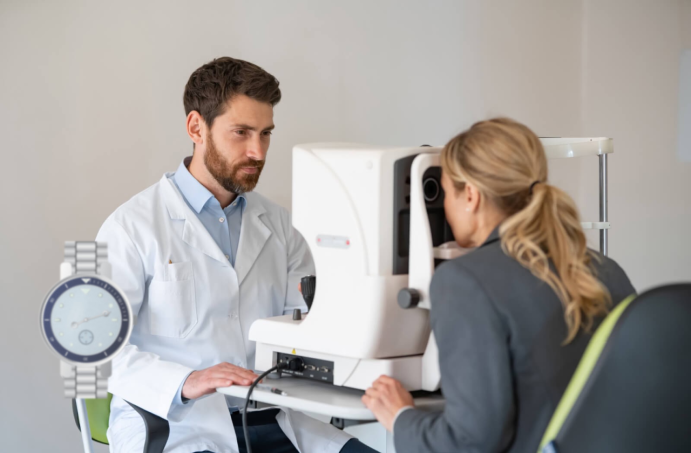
8:12
